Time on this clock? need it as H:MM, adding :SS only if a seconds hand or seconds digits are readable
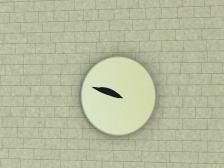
9:48
